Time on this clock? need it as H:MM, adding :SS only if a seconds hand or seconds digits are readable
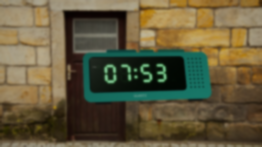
7:53
